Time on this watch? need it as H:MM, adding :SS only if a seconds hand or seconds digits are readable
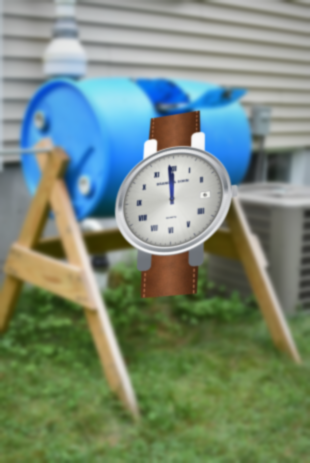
11:59
